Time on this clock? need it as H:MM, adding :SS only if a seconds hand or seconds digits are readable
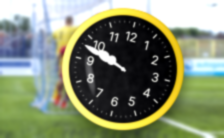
9:48
